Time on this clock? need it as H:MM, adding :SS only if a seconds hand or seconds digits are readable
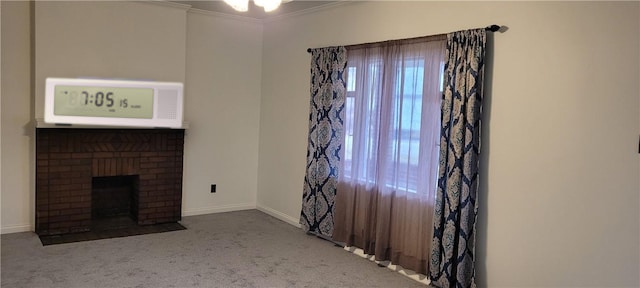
7:05
